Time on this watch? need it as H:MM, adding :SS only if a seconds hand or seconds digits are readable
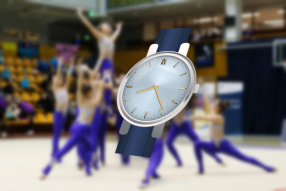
8:24
